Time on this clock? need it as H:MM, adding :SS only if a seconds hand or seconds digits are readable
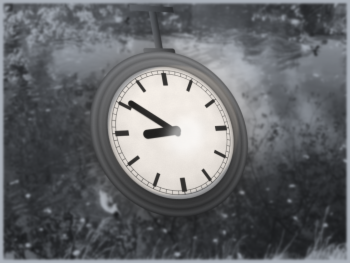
8:51
